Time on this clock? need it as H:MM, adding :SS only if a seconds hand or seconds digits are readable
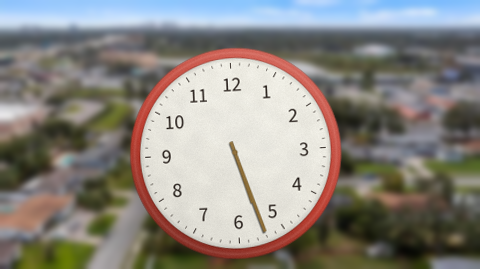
5:27
